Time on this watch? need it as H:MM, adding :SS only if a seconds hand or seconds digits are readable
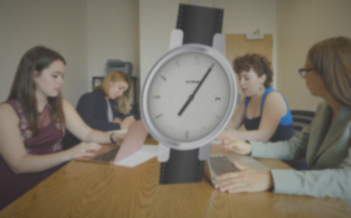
7:05
